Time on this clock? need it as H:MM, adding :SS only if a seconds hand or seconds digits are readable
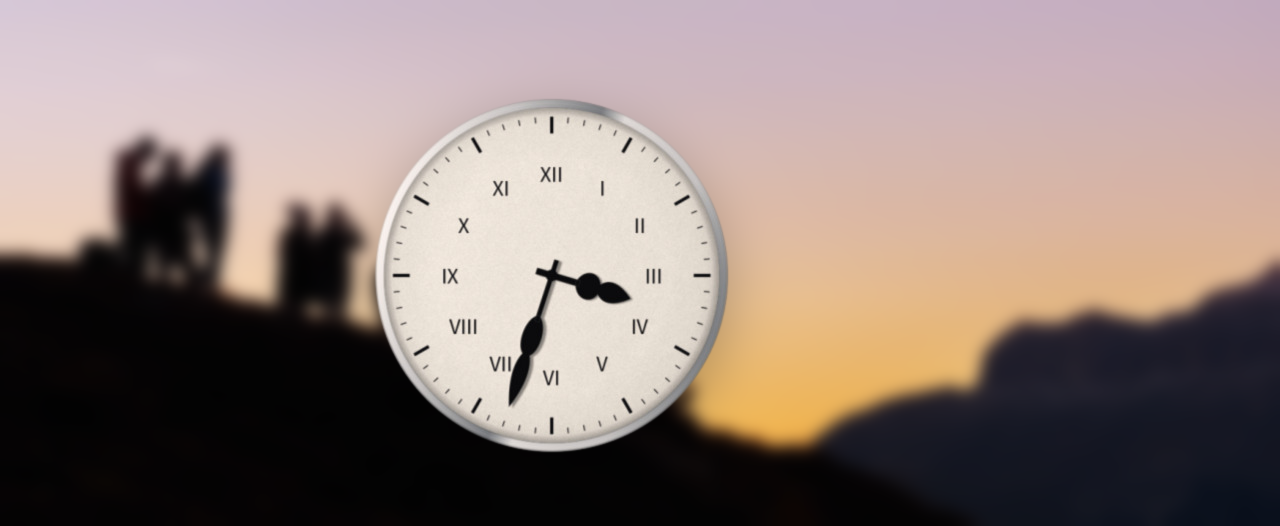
3:33
